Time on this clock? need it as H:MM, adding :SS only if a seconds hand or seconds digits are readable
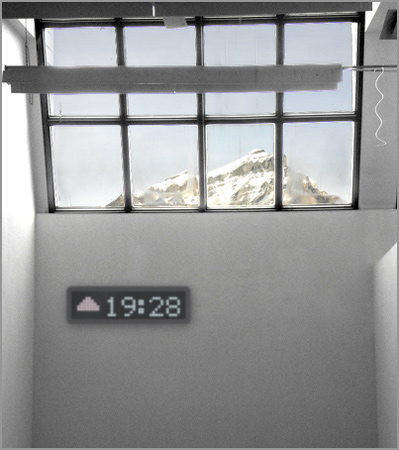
19:28
